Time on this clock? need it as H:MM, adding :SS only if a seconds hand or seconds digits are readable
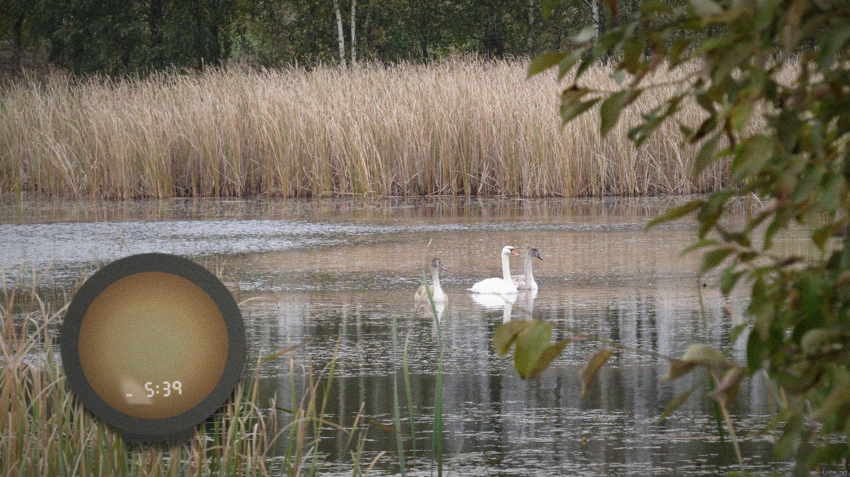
5:39
